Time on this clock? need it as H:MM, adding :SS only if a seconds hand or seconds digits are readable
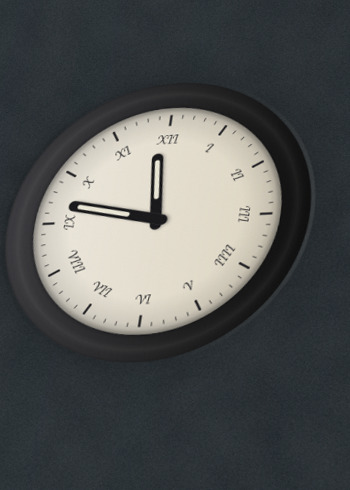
11:47
